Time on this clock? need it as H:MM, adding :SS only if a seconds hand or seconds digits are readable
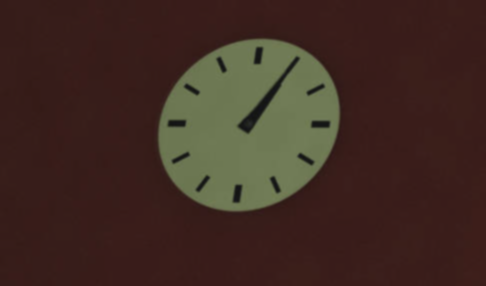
1:05
